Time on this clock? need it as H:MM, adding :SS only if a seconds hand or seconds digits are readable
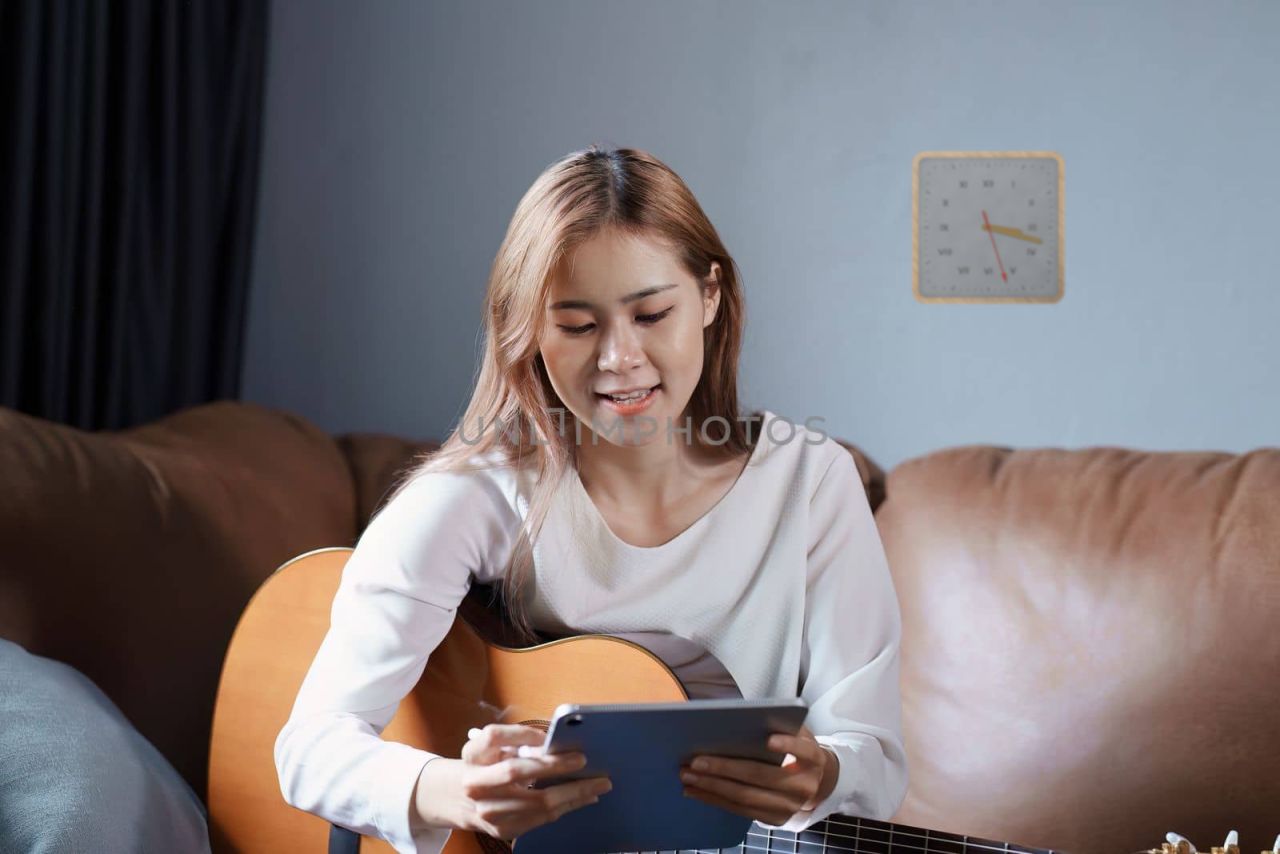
3:17:27
